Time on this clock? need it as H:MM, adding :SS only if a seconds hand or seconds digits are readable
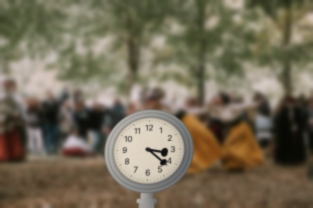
3:22
